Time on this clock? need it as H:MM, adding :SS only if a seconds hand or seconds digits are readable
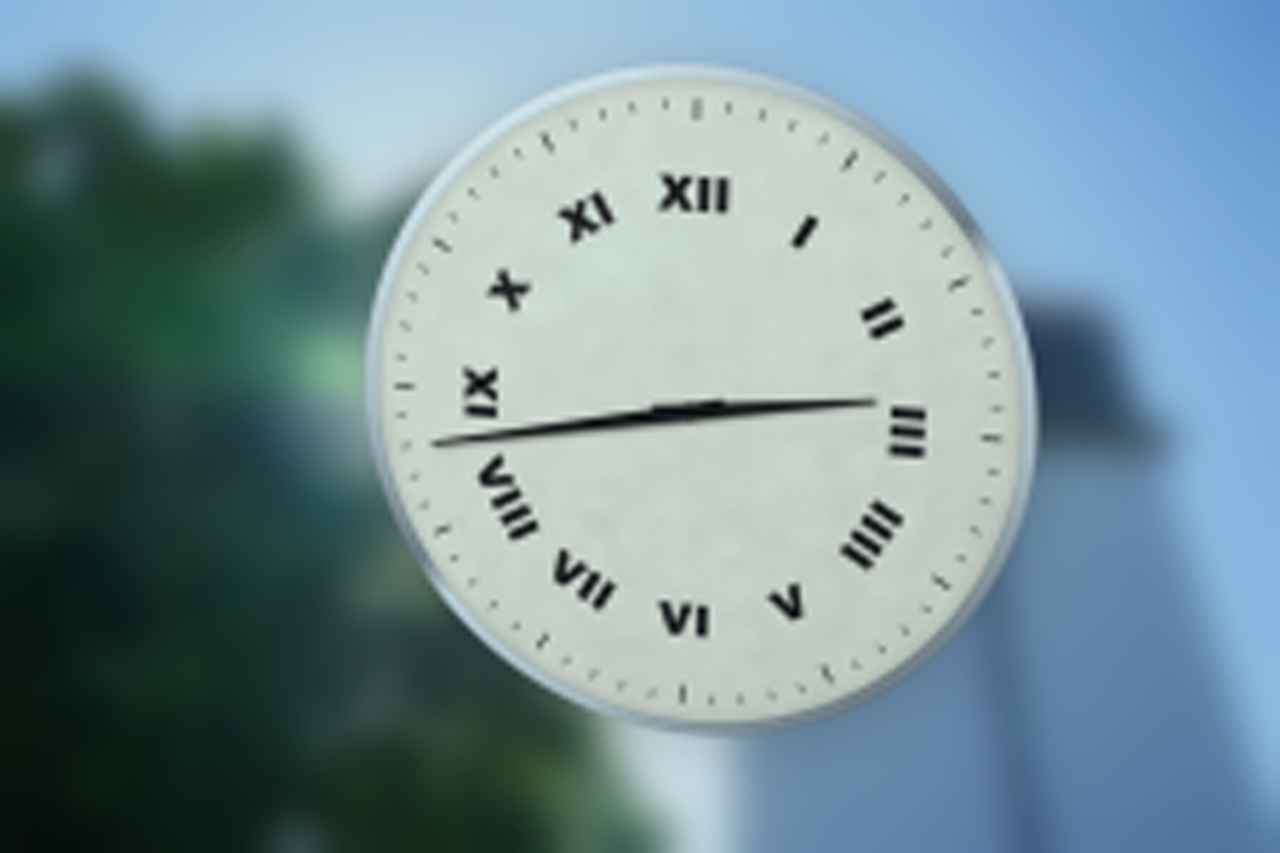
2:43
